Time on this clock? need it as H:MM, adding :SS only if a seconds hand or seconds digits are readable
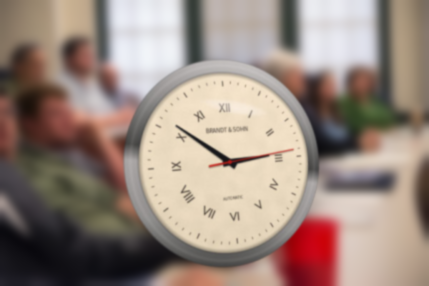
2:51:14
